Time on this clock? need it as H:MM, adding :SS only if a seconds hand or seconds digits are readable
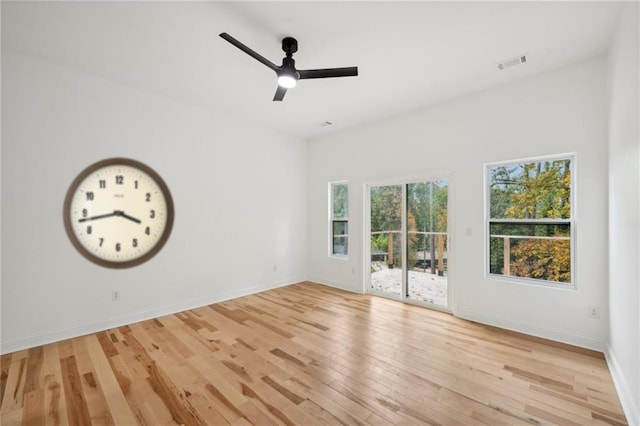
3:43
